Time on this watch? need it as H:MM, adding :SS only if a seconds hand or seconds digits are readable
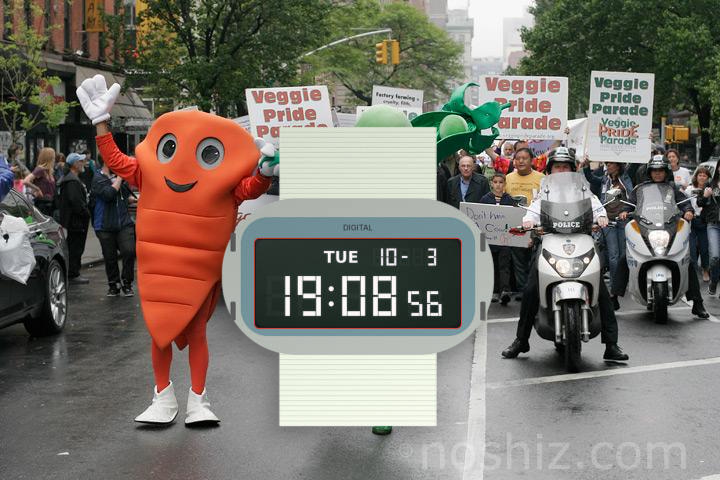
19:08:56
